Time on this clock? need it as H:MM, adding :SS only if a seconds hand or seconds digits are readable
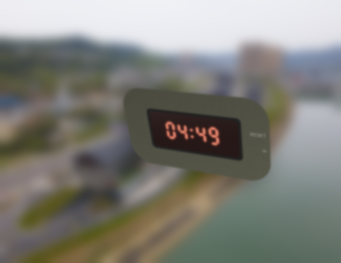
4:49
